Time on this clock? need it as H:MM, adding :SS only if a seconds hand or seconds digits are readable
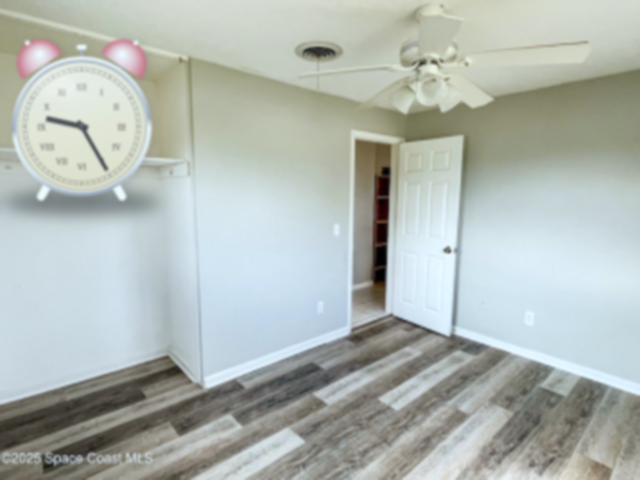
9:25
